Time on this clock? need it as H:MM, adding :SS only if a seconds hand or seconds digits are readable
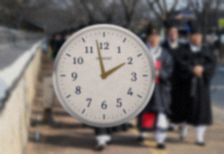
1:58
